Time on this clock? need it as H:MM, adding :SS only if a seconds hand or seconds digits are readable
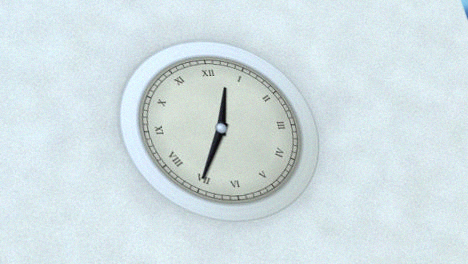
12:35
